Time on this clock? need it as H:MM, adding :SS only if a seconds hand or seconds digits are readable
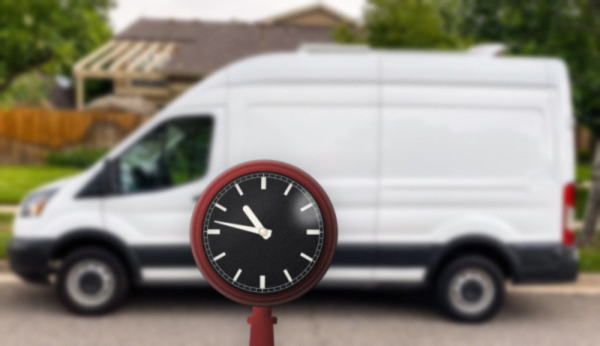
10:47
